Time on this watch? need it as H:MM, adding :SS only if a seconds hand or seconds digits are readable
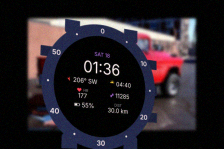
1:36
